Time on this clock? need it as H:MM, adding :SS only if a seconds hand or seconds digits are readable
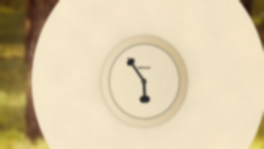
5:54
